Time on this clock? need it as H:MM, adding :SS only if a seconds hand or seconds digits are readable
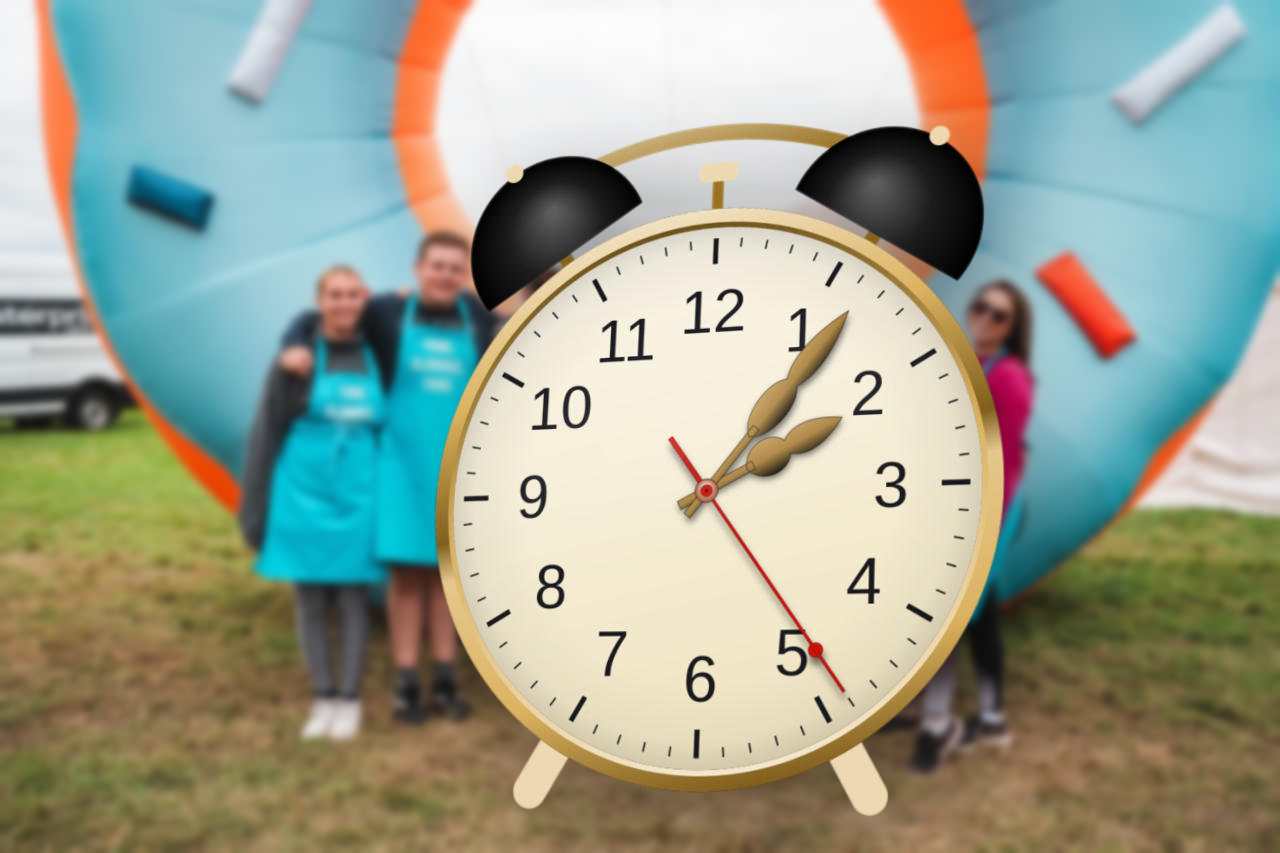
2:06:24
